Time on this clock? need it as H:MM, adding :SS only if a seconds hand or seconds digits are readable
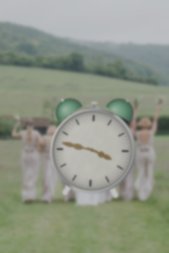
3:47
